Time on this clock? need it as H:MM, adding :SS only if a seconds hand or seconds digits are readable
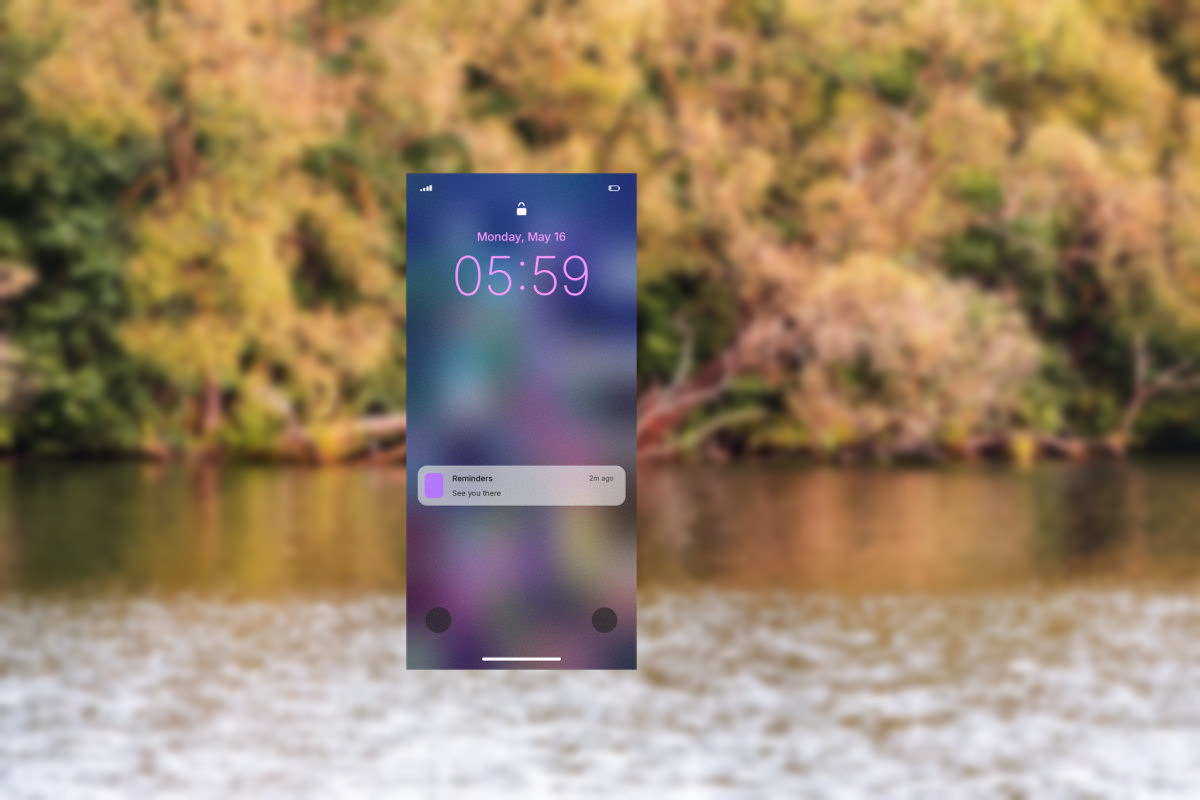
5:59
